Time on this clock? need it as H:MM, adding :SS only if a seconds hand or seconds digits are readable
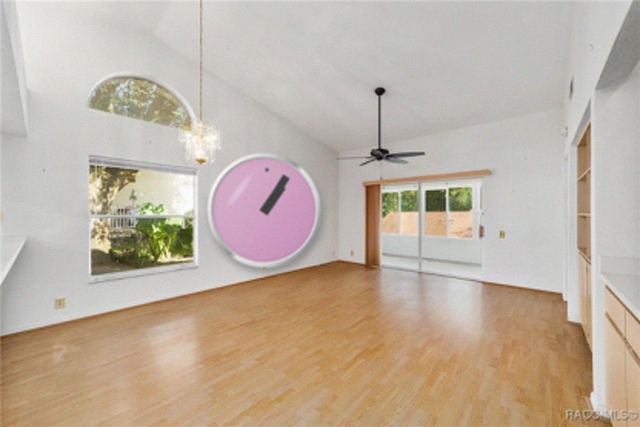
1:05
